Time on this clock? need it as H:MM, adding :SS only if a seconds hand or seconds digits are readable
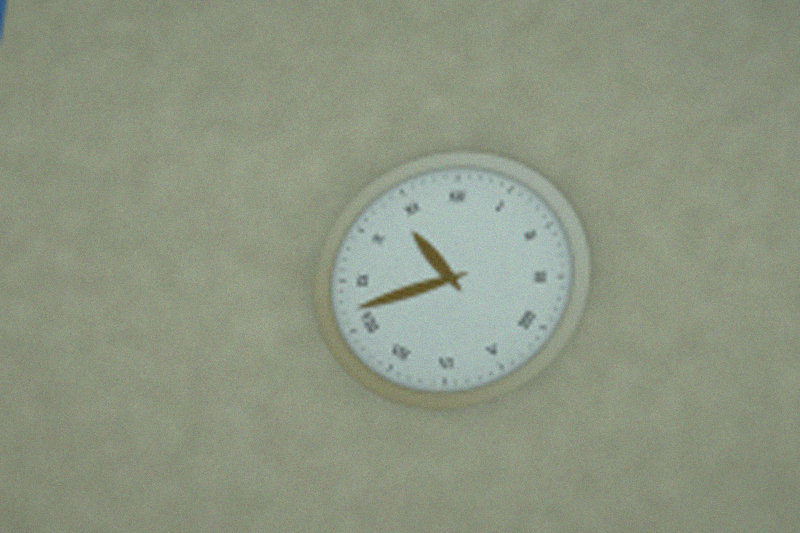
10:42
